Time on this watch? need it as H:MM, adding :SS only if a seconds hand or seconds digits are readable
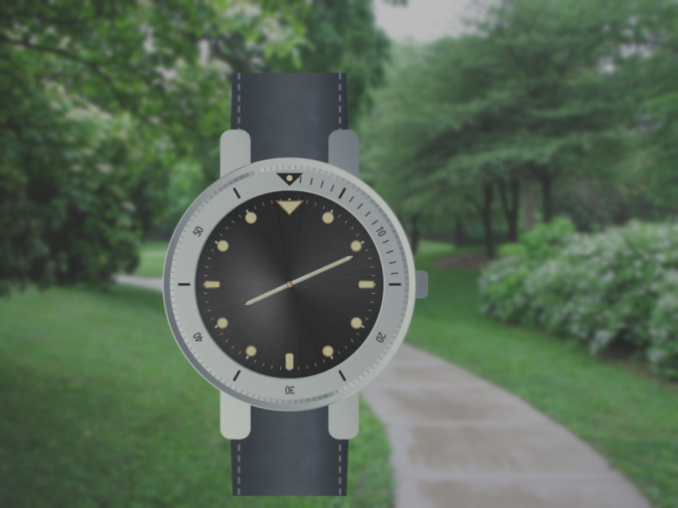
8:11
